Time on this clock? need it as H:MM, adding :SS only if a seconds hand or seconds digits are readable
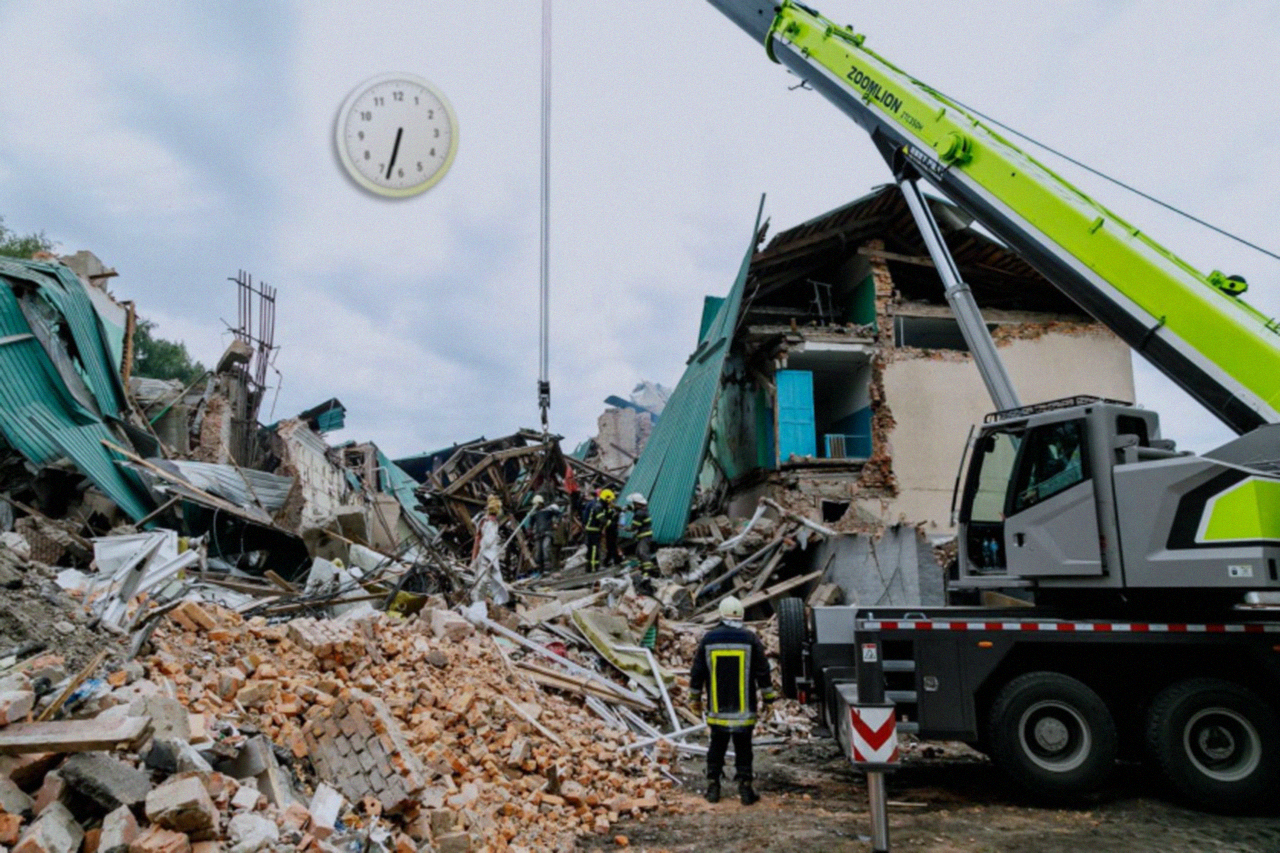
6:33
